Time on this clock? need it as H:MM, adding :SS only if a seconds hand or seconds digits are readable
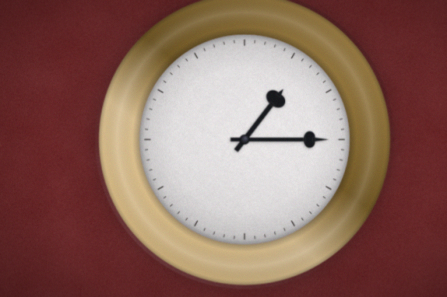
1:15
